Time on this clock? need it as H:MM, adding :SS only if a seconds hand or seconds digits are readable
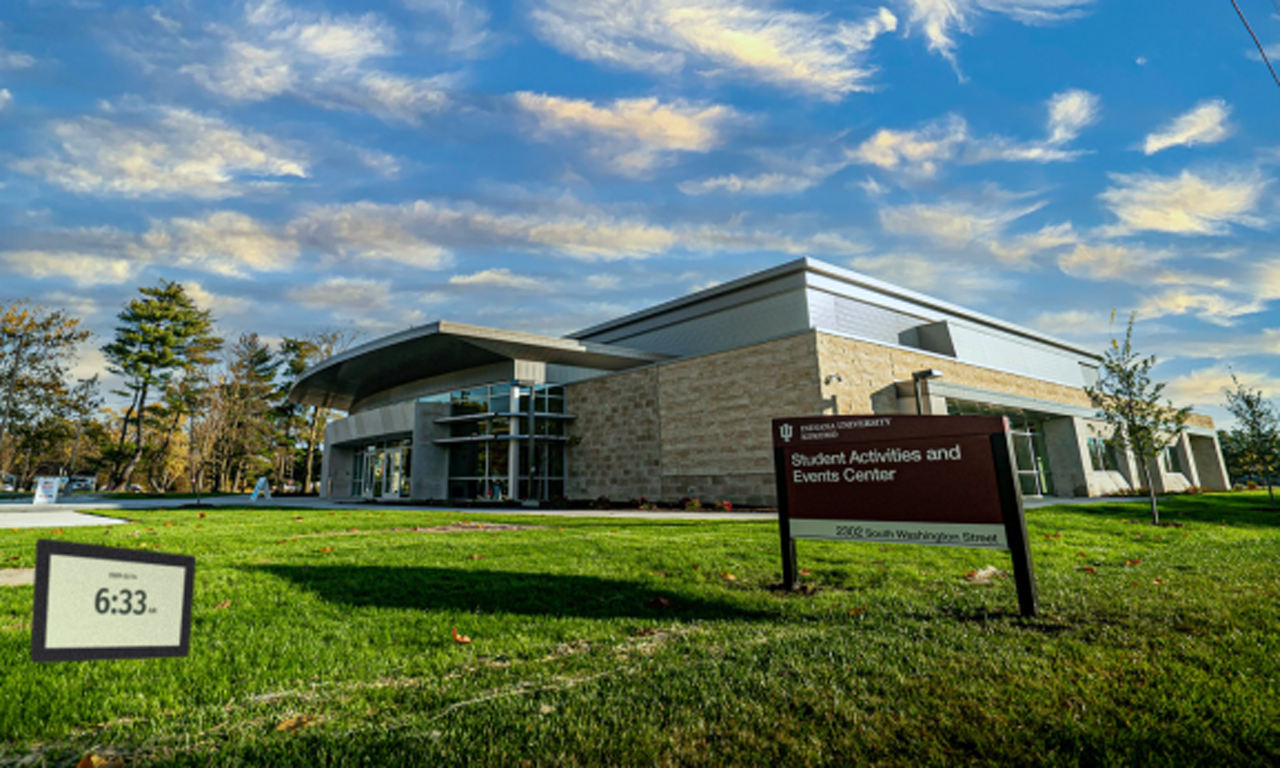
6:33
